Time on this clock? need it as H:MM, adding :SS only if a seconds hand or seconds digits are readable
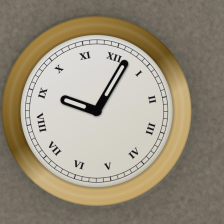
9:02
